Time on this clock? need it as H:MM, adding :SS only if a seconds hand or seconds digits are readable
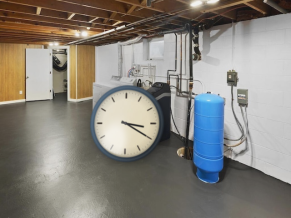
3:20
